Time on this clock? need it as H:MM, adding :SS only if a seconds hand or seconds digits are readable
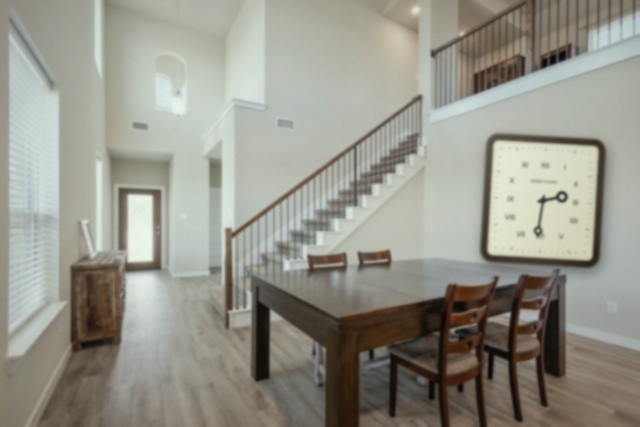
2:31
